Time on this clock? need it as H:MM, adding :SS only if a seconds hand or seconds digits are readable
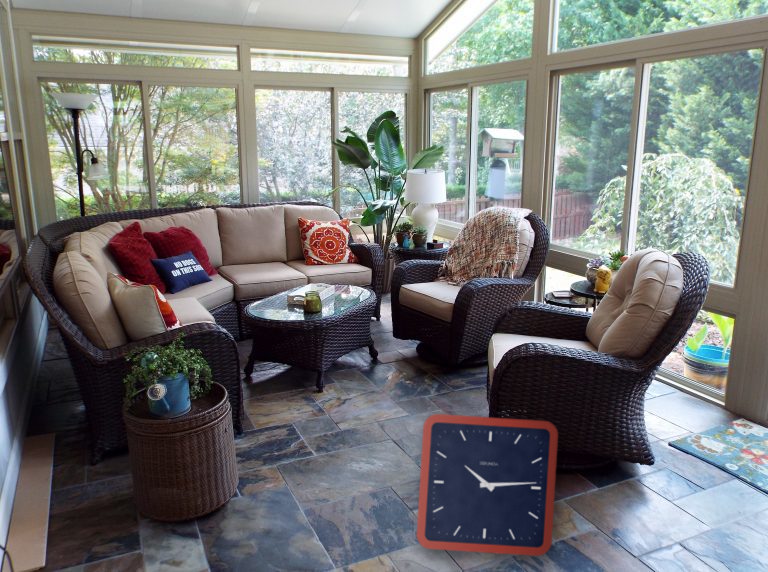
10:14
